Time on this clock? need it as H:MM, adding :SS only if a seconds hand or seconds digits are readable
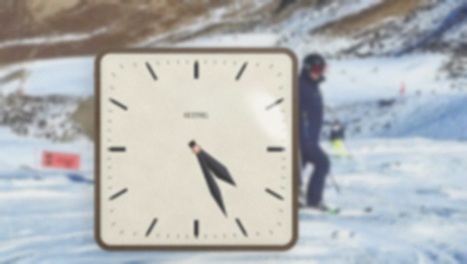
4:26
